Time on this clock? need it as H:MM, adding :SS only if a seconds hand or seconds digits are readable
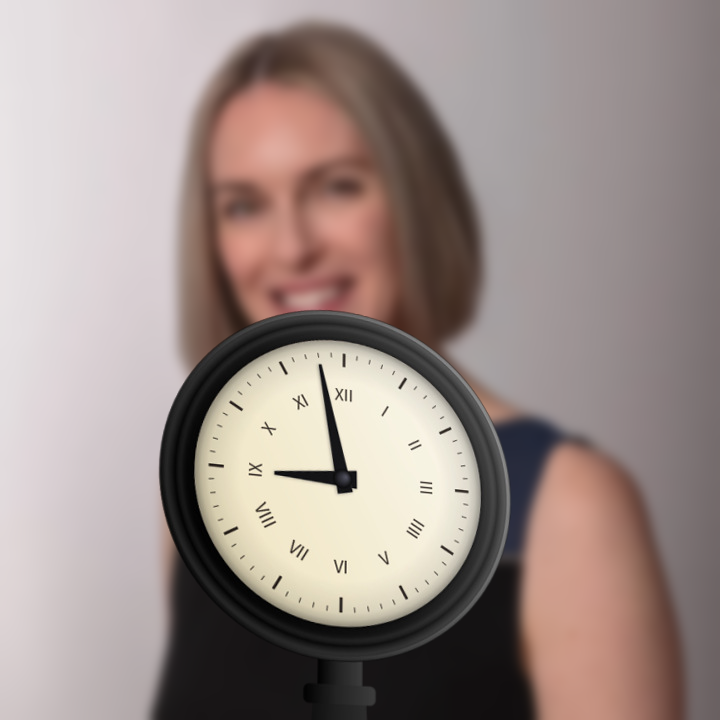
8:58
